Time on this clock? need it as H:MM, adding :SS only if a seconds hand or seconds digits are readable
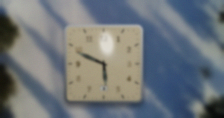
5:49
